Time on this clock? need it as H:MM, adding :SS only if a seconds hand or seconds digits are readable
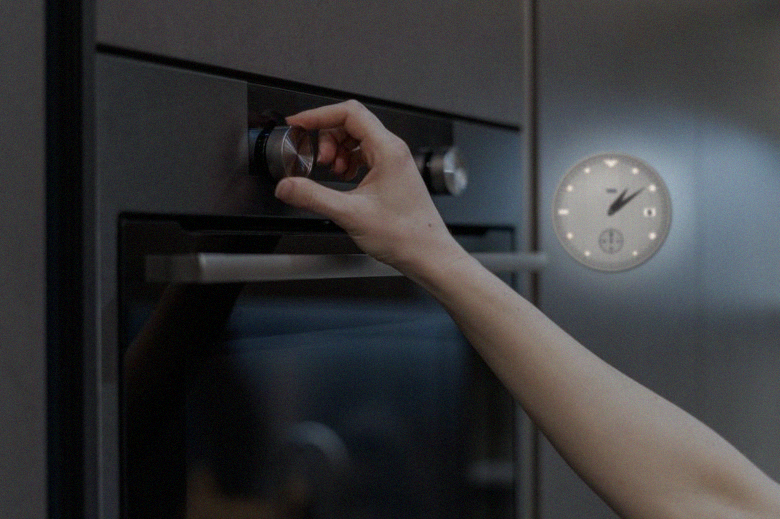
1:09
